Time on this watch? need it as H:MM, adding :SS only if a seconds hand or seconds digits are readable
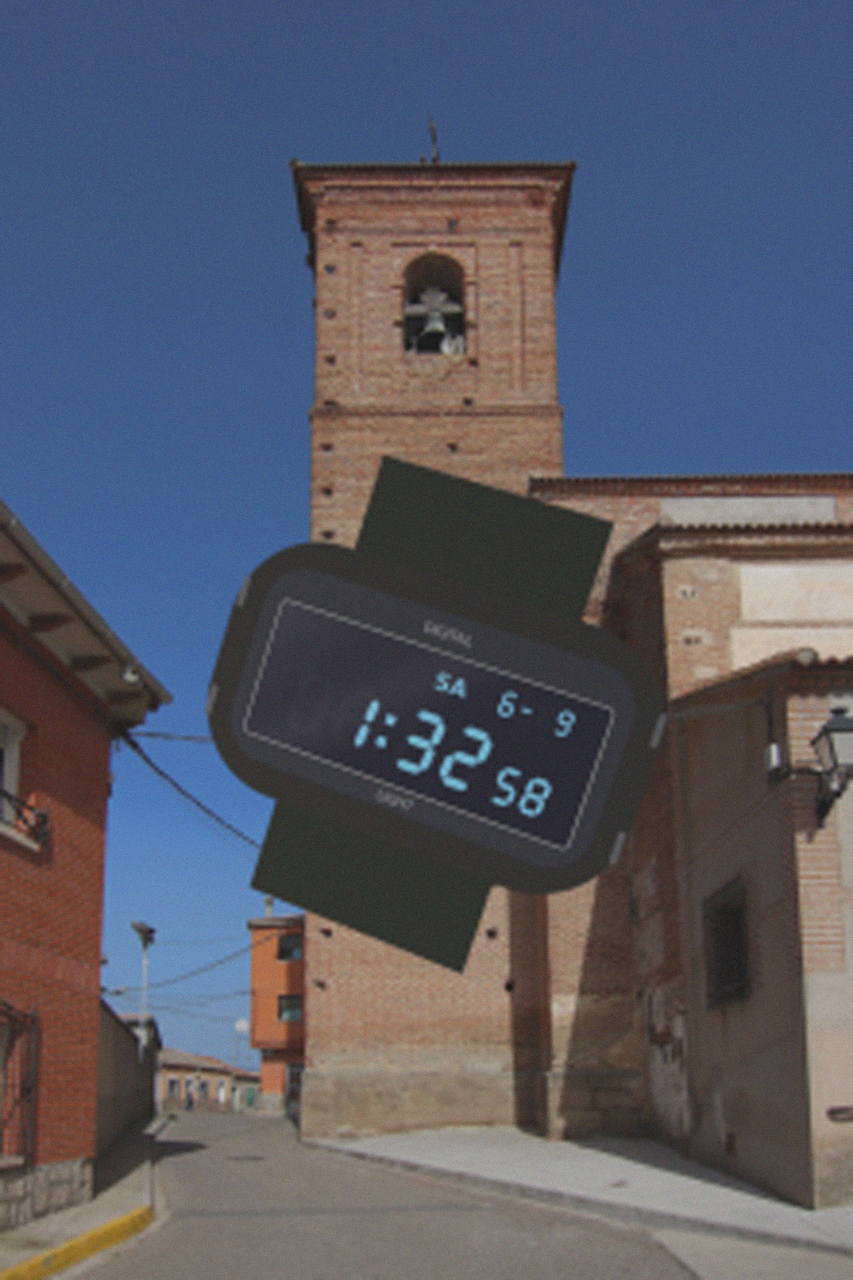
1:32:58
